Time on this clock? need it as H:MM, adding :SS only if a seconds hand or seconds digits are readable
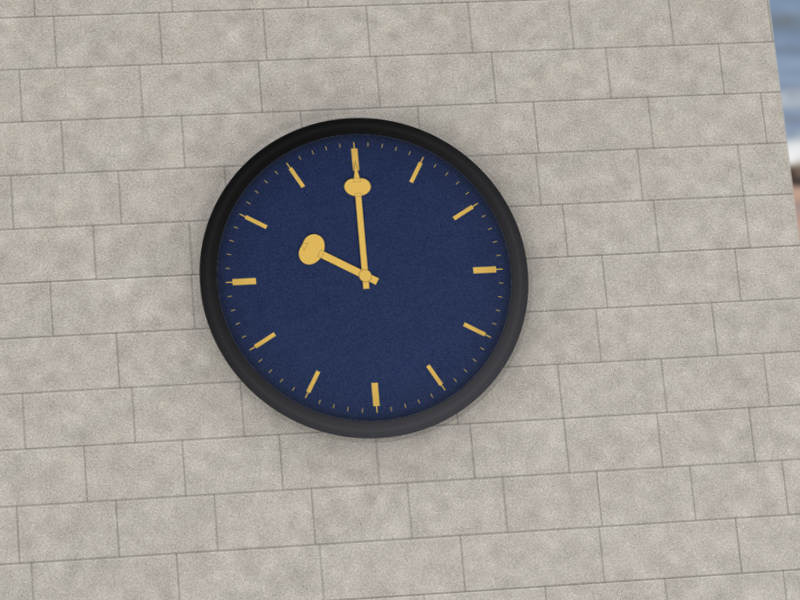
10:00
